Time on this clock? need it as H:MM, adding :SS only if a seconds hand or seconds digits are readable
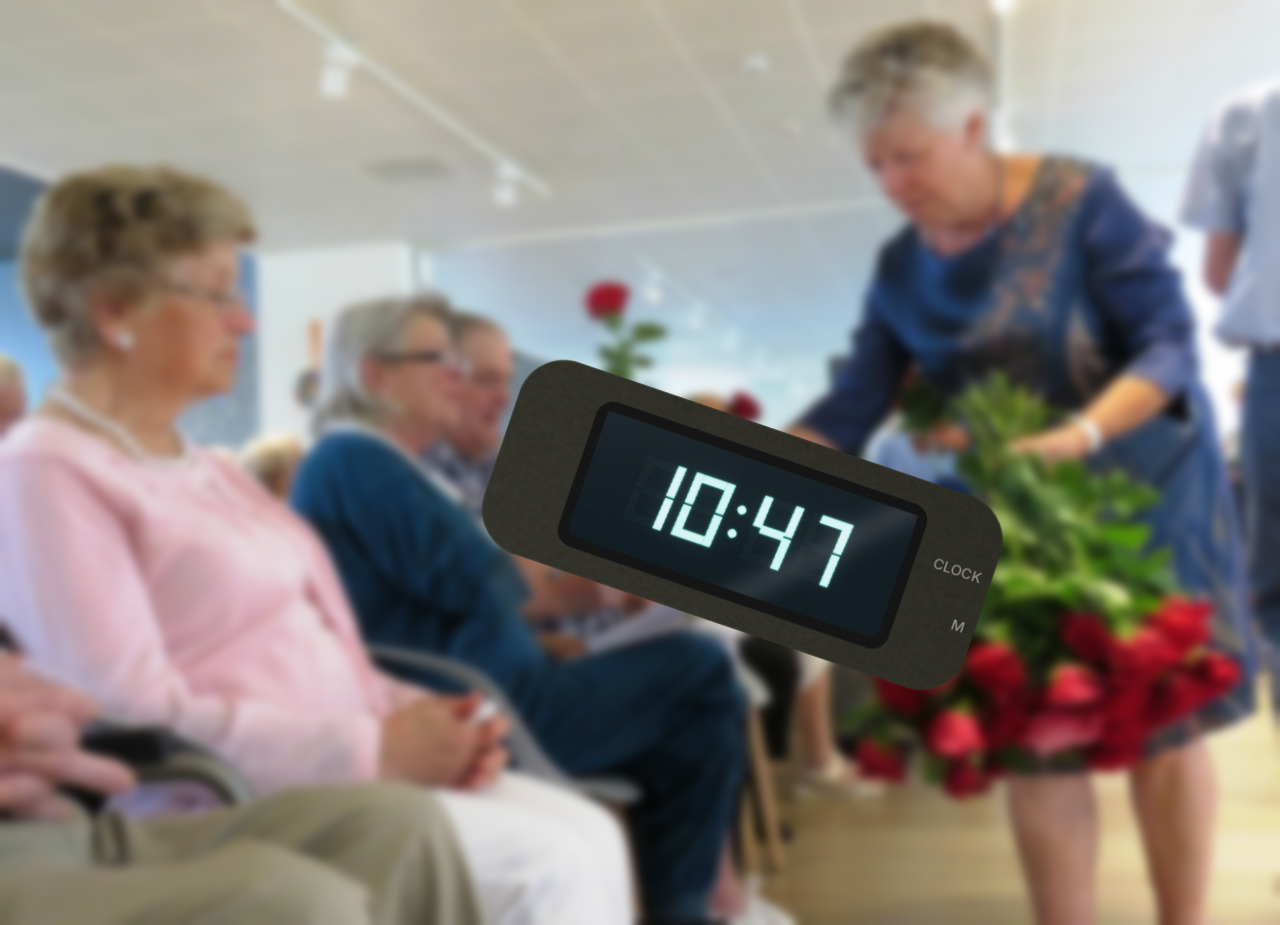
10:47
